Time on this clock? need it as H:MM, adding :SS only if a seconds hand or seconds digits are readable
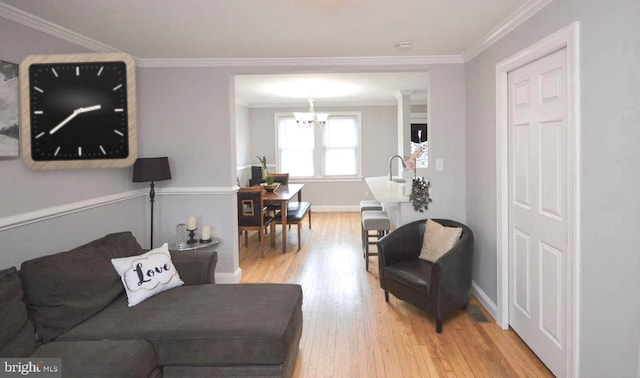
2:39
